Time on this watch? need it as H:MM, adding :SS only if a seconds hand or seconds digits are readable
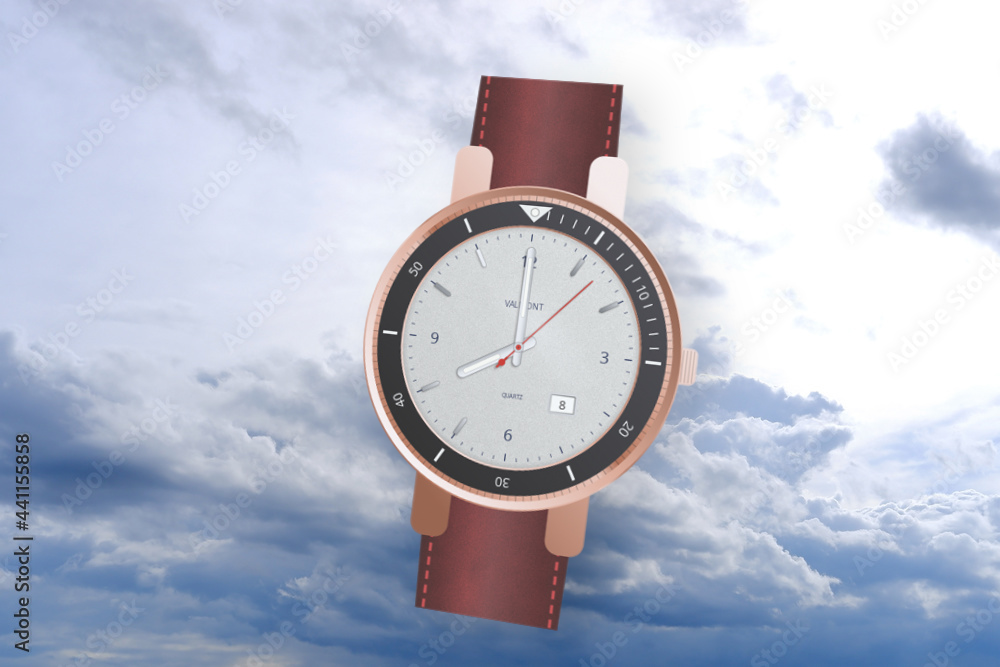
8:00:07
